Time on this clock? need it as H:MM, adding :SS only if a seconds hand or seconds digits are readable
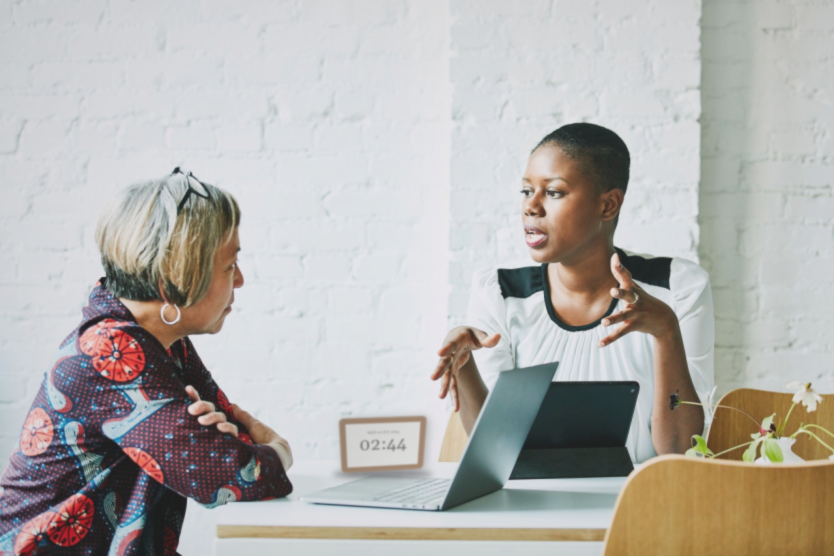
2:44
